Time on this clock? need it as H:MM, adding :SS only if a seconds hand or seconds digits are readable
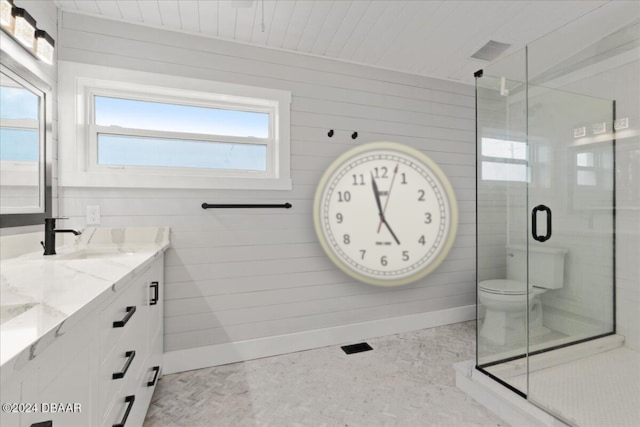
4:58:03
